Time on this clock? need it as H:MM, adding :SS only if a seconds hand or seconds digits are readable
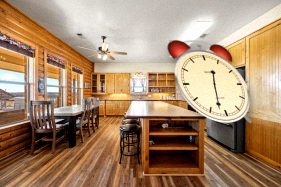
12:32
